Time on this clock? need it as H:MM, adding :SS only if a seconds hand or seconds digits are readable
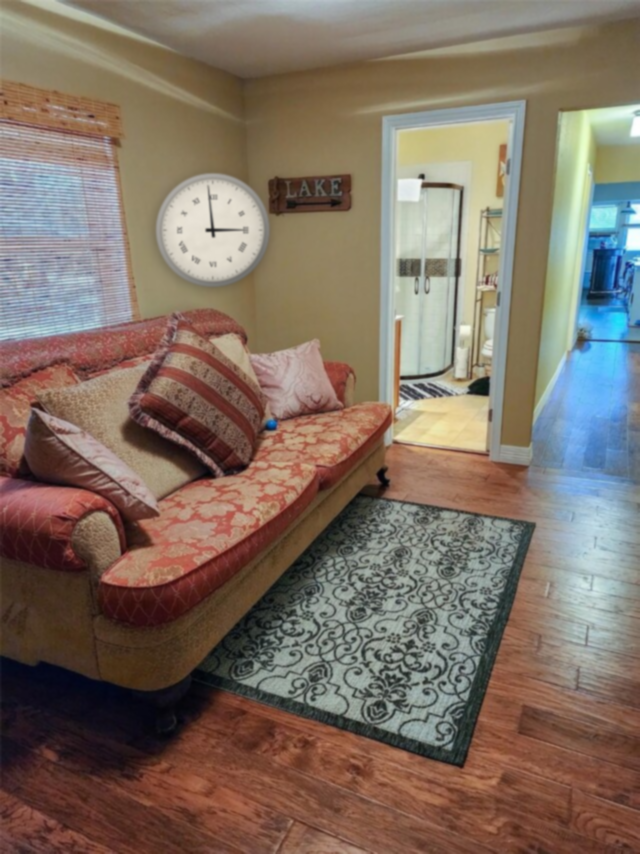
2:59
